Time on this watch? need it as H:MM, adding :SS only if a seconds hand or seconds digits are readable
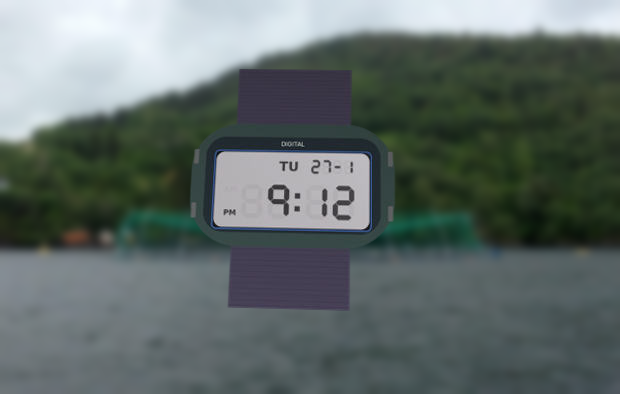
9:12
